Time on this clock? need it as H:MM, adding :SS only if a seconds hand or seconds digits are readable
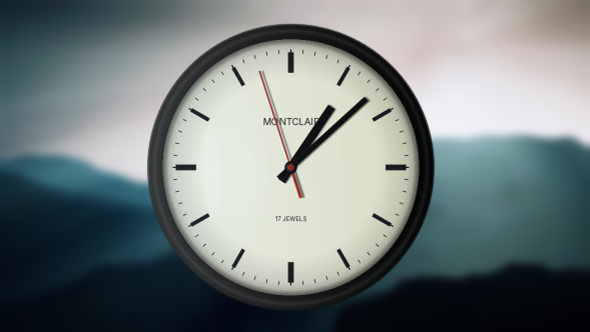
1:07:57
